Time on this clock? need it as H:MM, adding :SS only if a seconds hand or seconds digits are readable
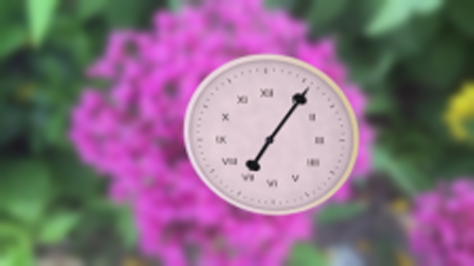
7:06
